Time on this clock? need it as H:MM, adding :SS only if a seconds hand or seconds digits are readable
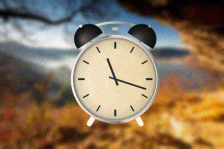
11:18
